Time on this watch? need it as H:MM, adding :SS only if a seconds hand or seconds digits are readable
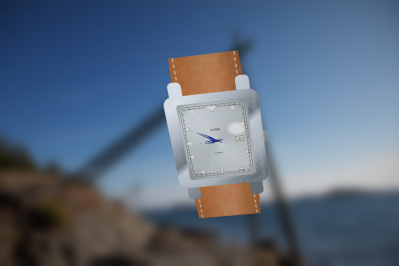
8:50
